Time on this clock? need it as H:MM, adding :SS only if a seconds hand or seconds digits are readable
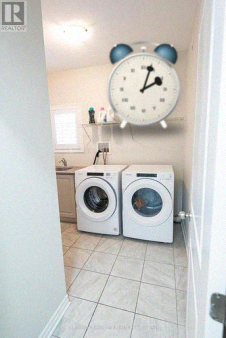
2:03
